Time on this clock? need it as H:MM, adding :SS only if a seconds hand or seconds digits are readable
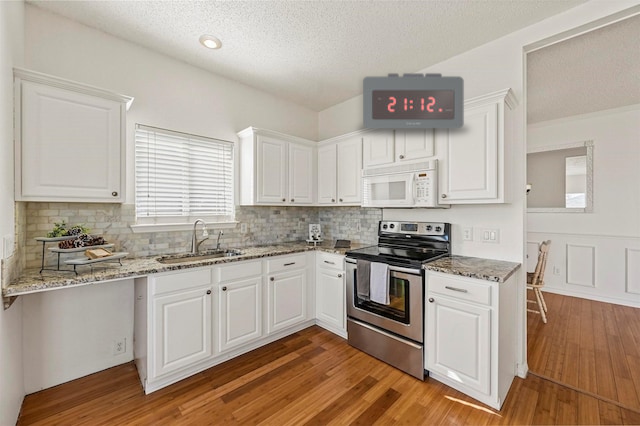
21:12
